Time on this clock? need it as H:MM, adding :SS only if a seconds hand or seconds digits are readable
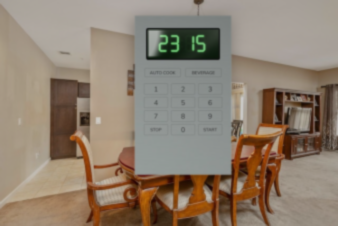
23:15
